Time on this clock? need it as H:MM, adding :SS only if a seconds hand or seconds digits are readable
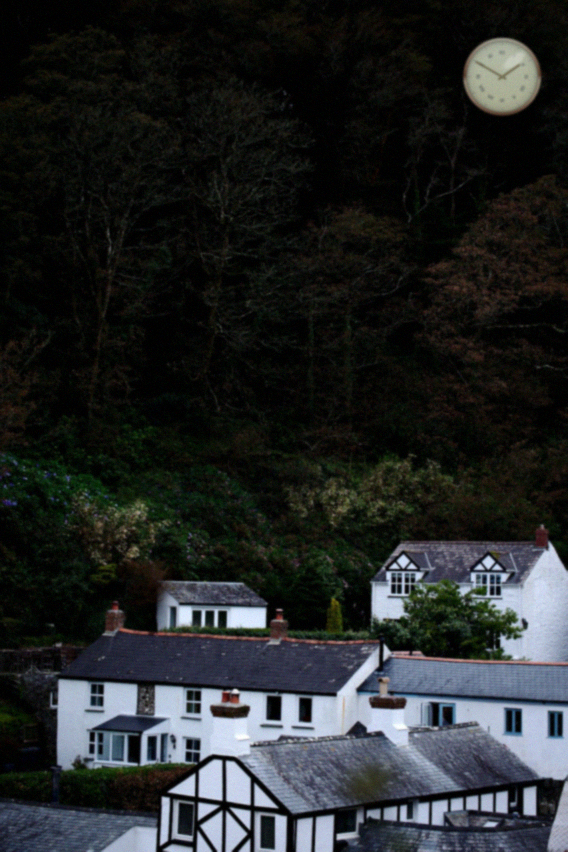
1:50
